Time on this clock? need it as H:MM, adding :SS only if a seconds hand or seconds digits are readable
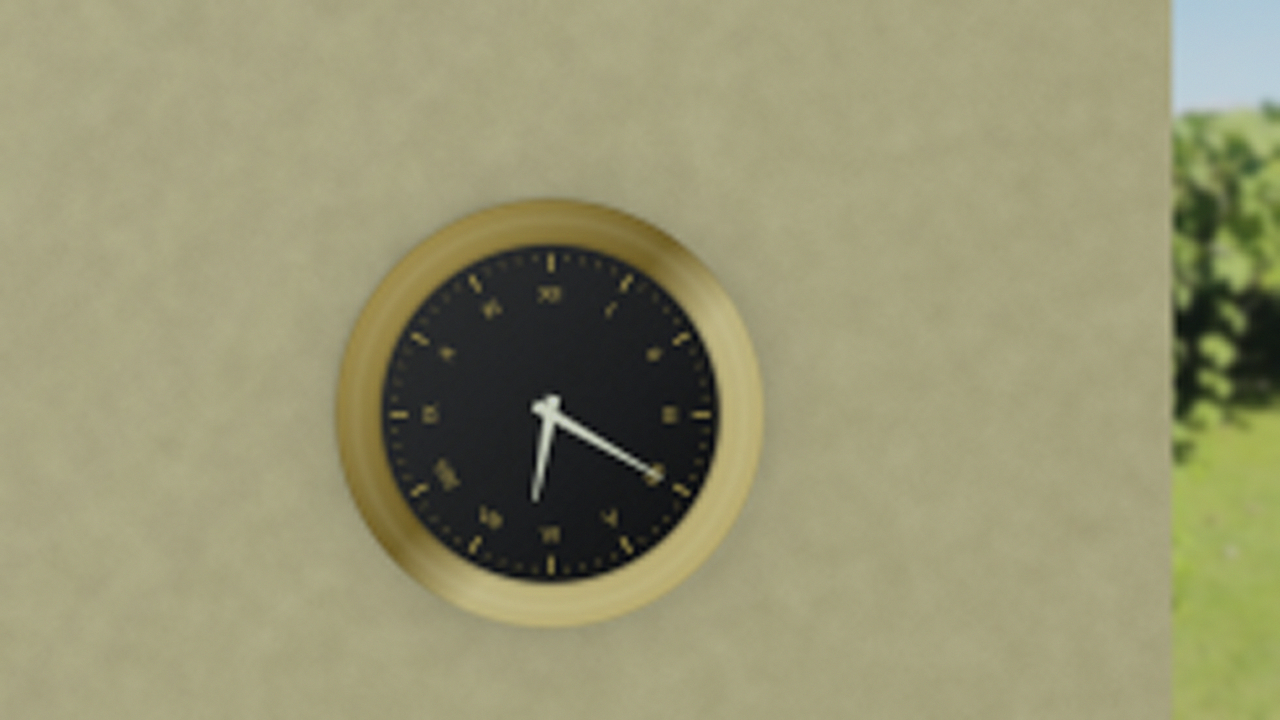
6:20
